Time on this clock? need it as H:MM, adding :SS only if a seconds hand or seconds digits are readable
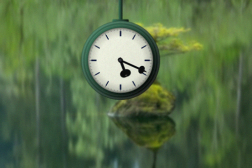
5:19
